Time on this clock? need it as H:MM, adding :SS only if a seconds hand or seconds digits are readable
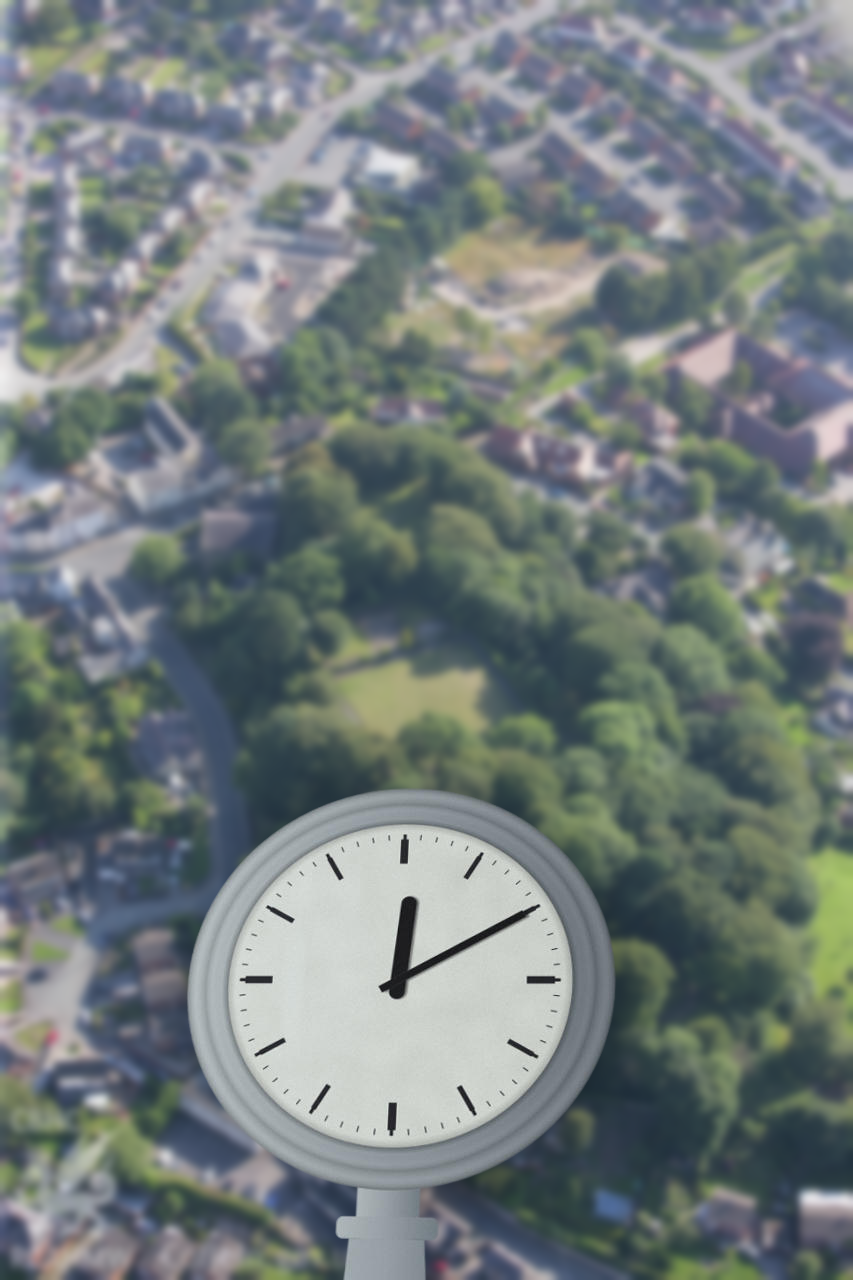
12:10
